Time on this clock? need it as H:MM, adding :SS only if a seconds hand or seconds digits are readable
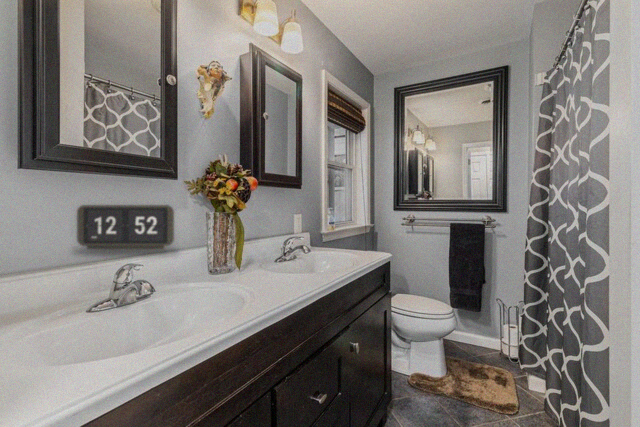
12:52
